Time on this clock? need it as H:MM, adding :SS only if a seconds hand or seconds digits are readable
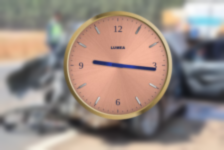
9:16
